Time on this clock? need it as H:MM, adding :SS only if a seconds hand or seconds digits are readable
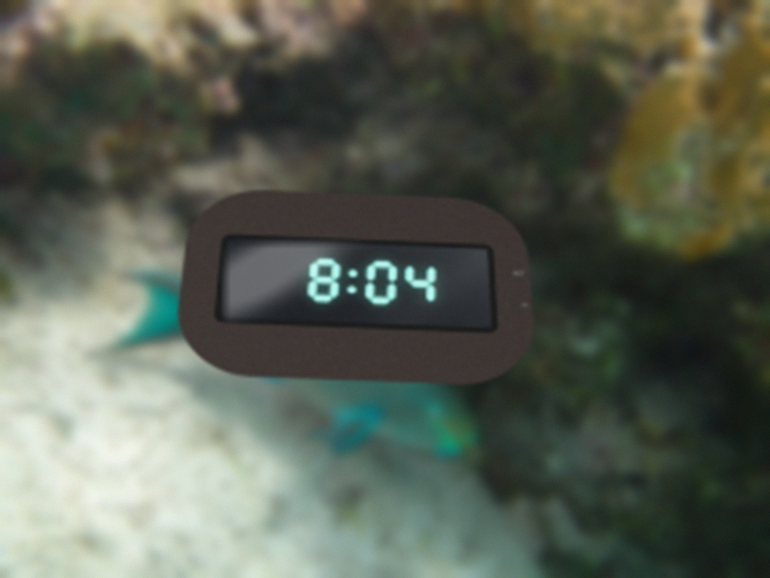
8:04
